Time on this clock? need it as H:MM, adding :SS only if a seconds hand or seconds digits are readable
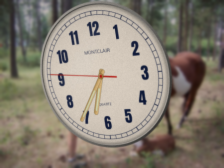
6:35:46
